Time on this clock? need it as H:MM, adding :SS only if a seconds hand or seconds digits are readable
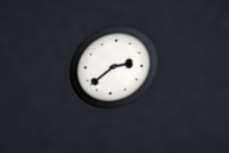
2:38
